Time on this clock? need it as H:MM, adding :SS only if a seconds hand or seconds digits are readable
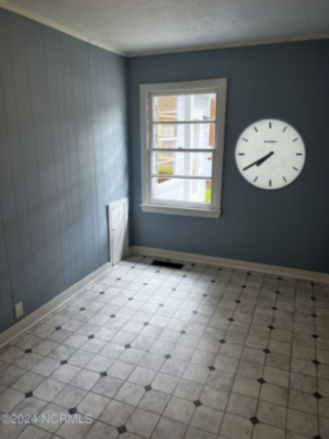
7:40
